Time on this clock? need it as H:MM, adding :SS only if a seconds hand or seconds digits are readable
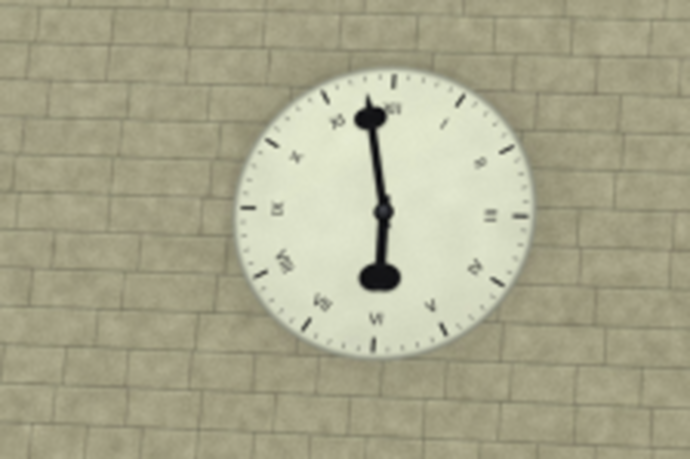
5:58
